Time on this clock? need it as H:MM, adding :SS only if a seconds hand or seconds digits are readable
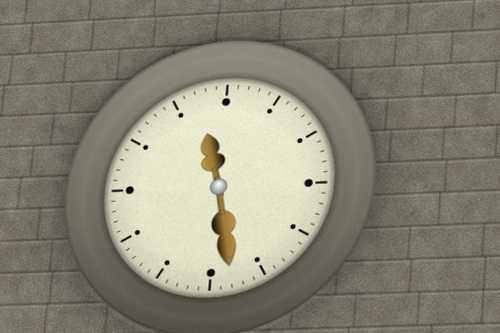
11:28
